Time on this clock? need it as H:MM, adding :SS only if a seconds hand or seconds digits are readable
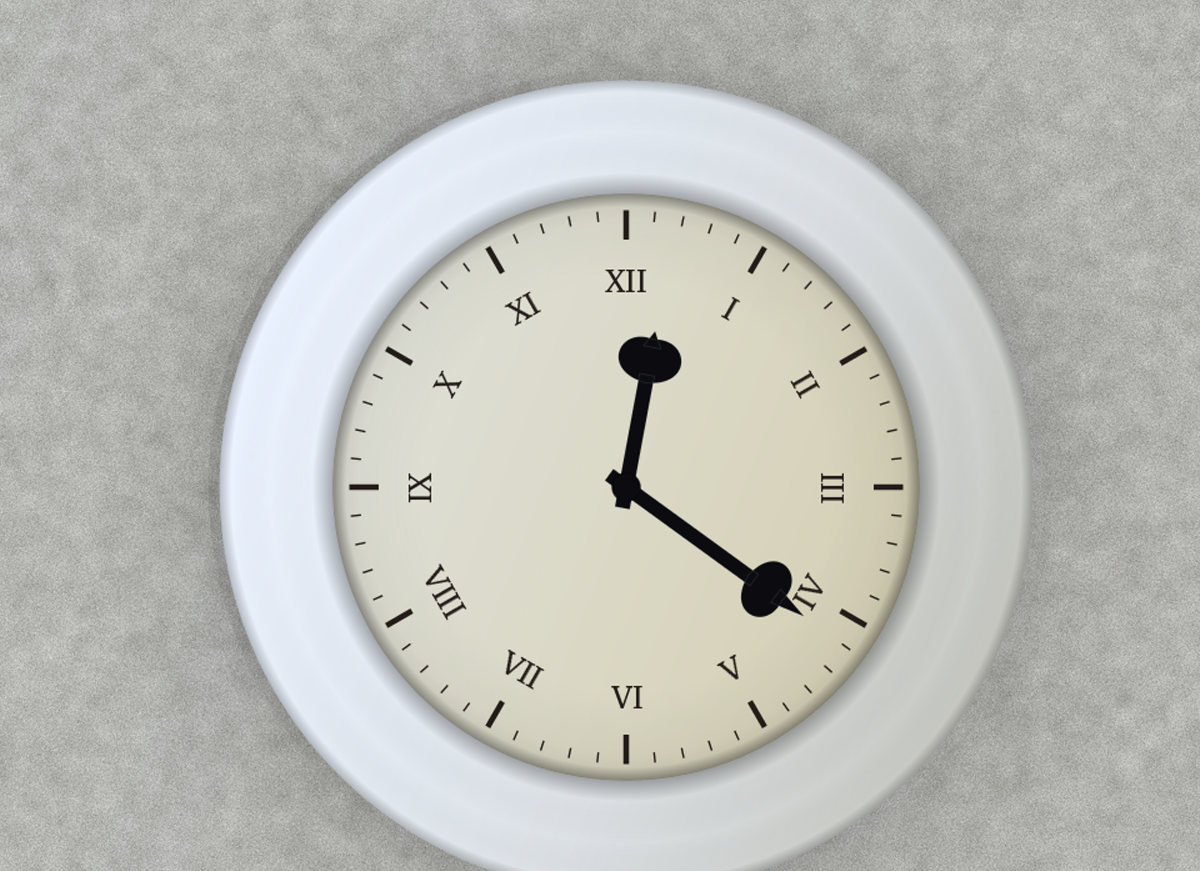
12:21
